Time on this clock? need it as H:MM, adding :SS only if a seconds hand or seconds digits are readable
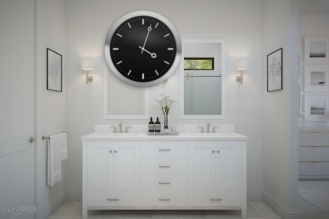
4:03
